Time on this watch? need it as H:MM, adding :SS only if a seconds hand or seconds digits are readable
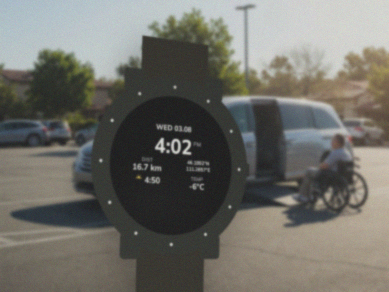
4:02
